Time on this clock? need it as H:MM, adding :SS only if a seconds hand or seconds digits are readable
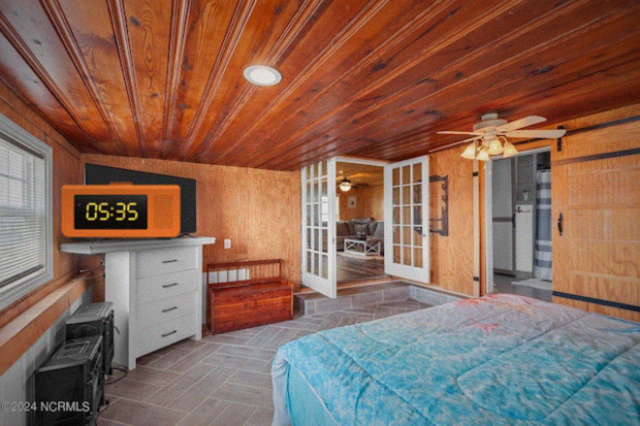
5:35
